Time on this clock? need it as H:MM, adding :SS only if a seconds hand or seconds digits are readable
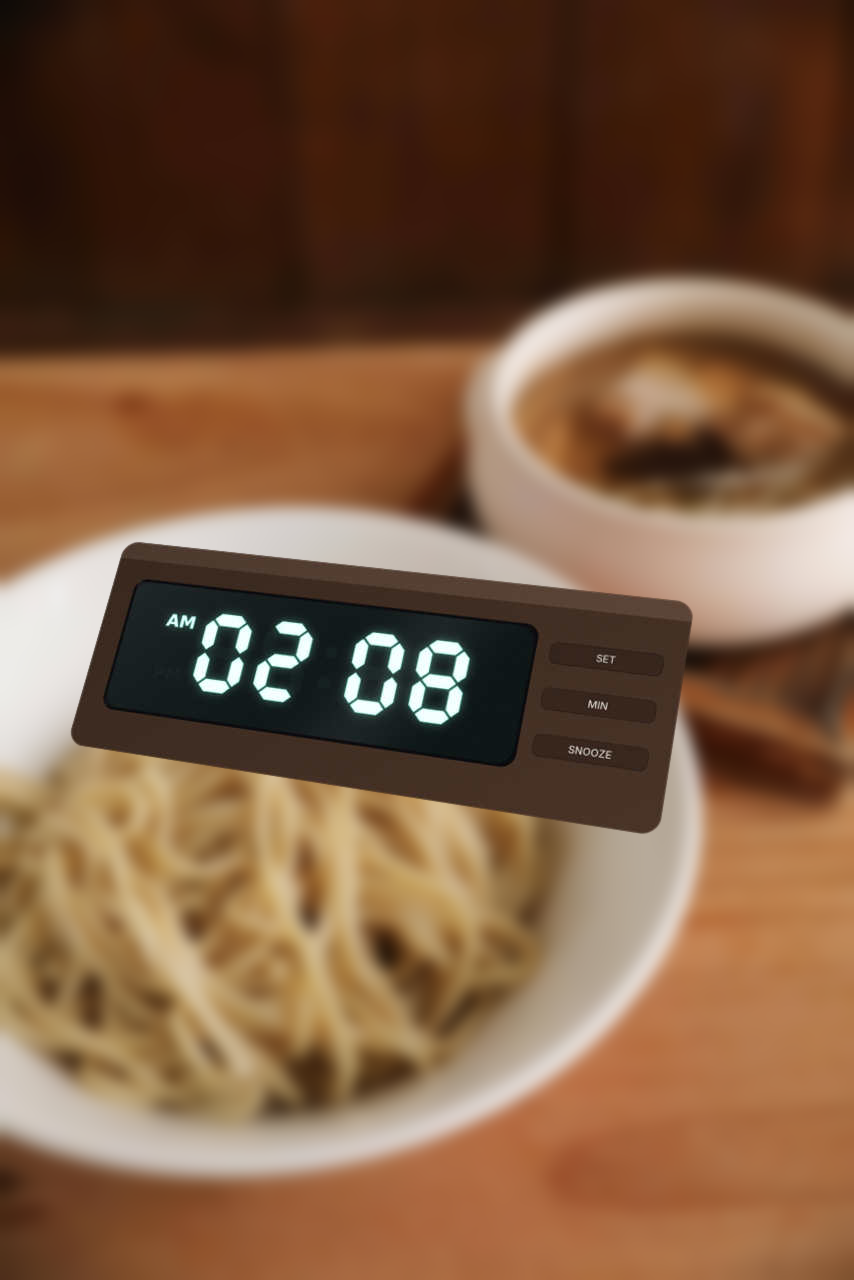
2:08
